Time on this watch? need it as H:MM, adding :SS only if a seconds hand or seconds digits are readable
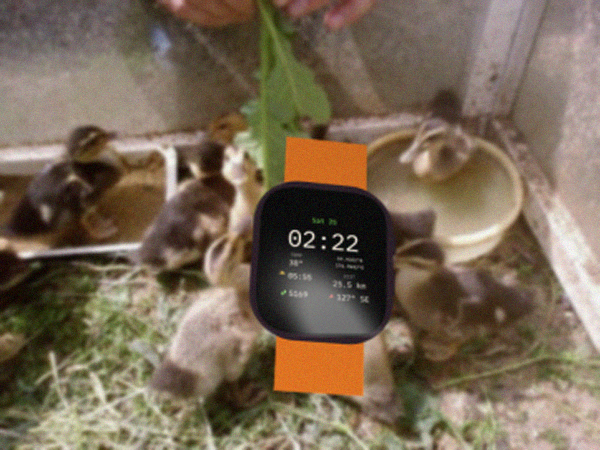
2:22
